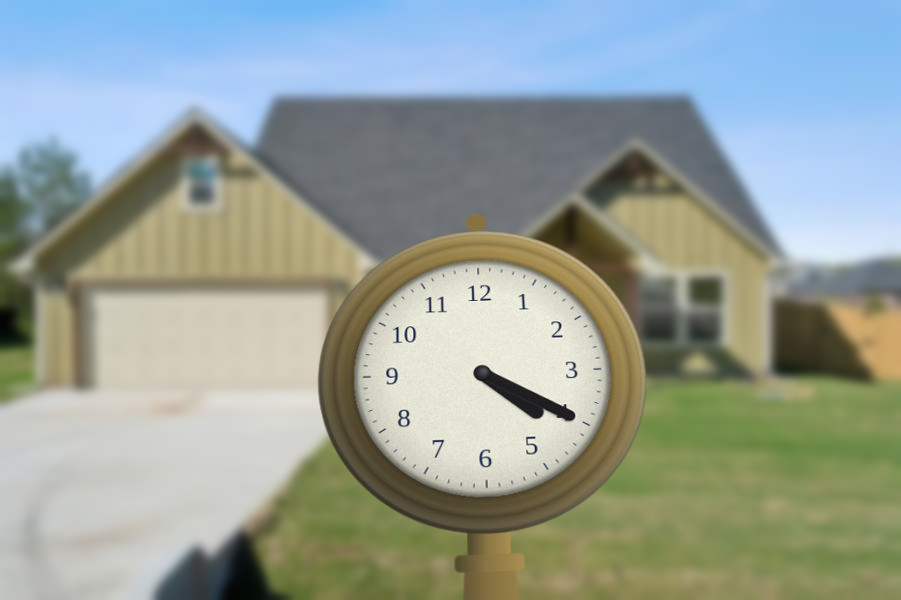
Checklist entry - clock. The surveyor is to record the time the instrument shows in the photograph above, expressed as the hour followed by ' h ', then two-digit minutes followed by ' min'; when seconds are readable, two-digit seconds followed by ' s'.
4 h 20 min
